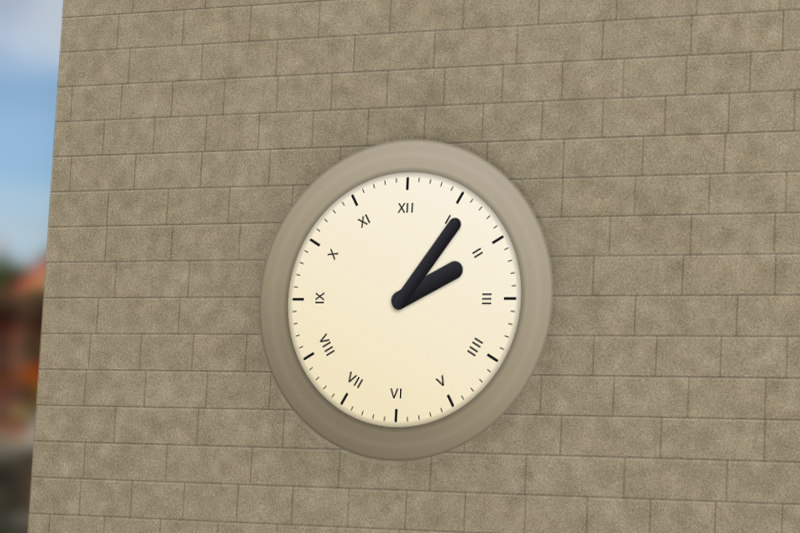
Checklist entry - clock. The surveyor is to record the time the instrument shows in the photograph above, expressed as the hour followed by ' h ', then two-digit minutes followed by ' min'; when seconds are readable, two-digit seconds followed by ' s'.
2 h 06 min
